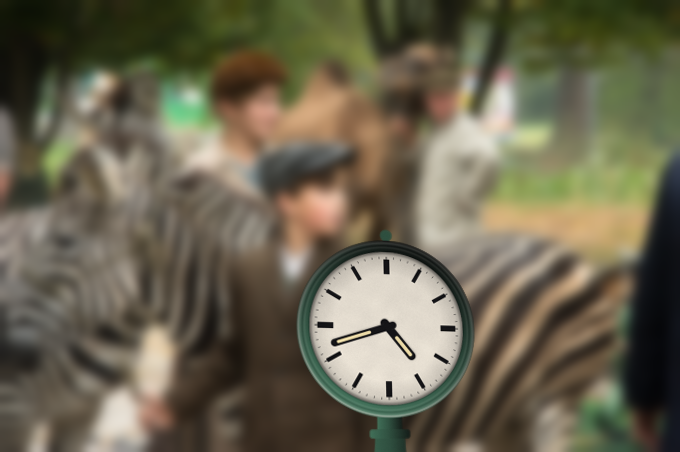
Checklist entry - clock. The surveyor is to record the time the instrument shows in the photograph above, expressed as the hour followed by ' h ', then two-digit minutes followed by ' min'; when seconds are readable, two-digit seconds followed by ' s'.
4 h 42 min
